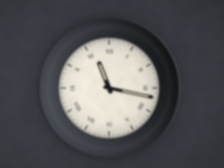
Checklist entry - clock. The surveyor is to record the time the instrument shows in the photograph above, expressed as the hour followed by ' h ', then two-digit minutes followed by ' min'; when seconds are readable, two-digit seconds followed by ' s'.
11 h 17 min
